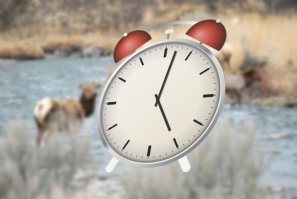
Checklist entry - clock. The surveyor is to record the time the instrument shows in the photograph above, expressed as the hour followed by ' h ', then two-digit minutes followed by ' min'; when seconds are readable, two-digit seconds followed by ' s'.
5 h 02 min
